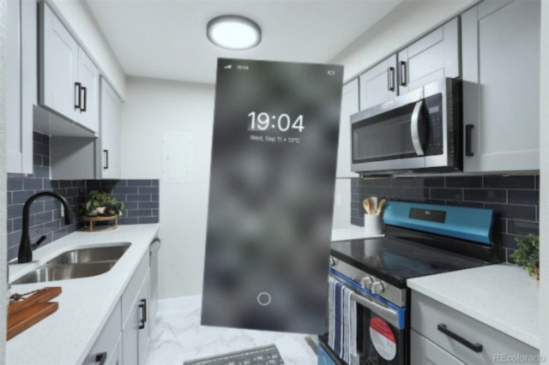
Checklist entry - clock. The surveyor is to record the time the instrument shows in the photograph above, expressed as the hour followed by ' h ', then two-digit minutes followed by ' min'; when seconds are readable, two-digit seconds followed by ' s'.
19 h 04 min
